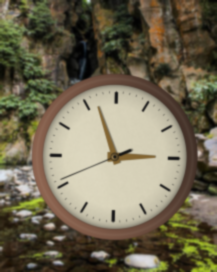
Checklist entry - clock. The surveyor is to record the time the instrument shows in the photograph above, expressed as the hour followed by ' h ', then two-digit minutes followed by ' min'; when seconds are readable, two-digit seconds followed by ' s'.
2 h 56 min 41 s
